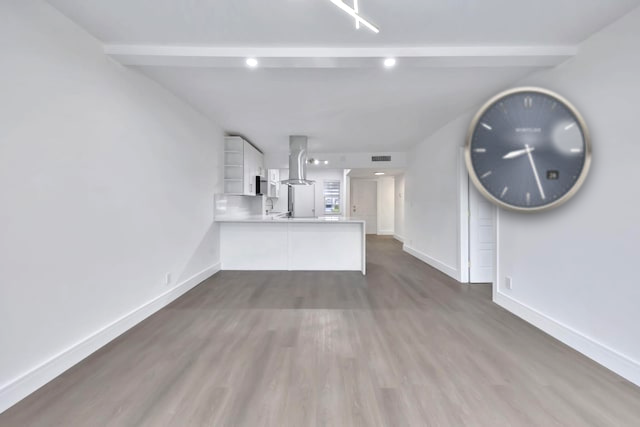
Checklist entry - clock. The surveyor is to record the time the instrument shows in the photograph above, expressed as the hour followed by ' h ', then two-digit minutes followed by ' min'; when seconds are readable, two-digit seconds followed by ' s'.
8 h 27 min
